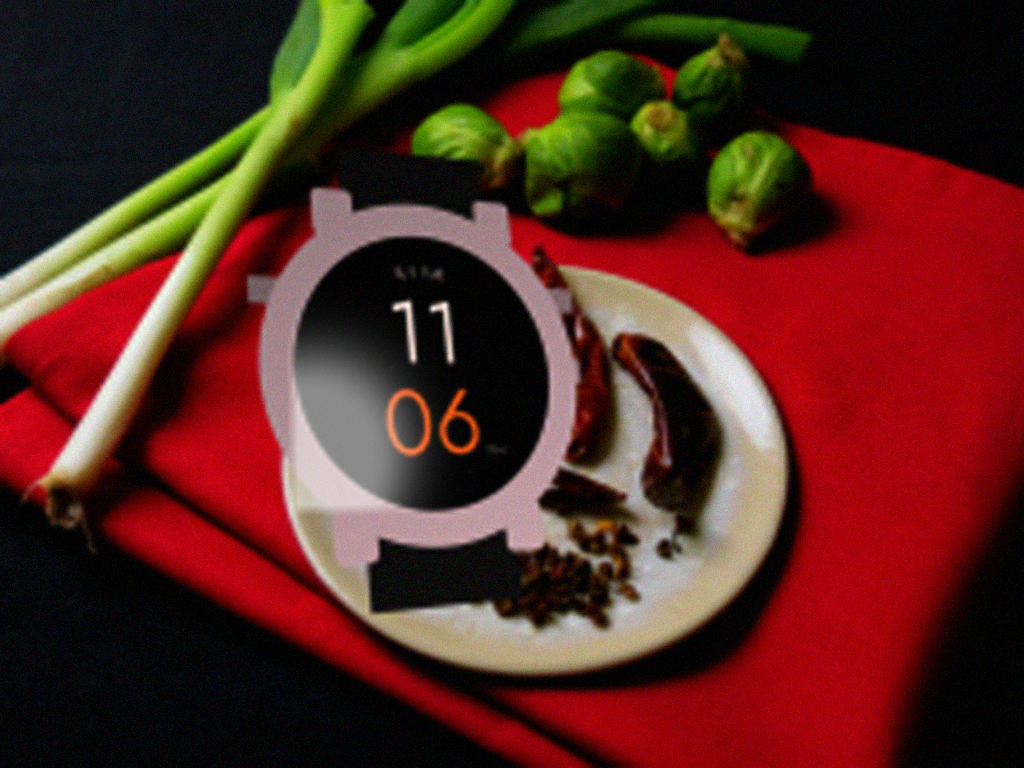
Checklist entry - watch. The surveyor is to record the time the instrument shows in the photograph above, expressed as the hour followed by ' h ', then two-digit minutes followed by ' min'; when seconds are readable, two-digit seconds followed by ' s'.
11 h 06 min
